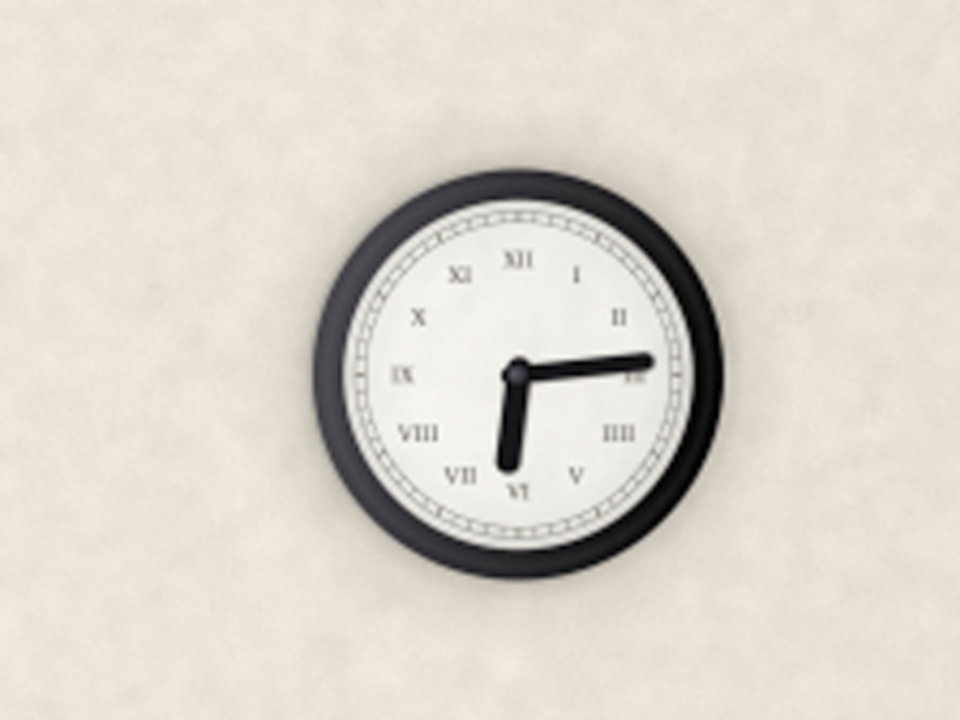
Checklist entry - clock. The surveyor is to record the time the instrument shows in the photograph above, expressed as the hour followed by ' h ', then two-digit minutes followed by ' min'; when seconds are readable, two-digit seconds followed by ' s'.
6 h 14 min
